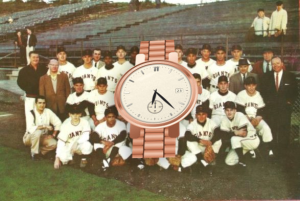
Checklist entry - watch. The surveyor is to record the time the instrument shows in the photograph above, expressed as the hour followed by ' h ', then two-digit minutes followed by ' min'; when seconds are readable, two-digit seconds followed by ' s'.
6 h 23 min
